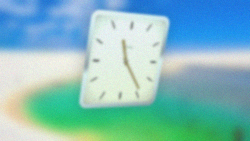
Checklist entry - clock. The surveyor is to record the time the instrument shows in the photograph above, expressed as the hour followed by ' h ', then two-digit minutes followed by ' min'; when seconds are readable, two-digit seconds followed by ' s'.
11 h 24 min
